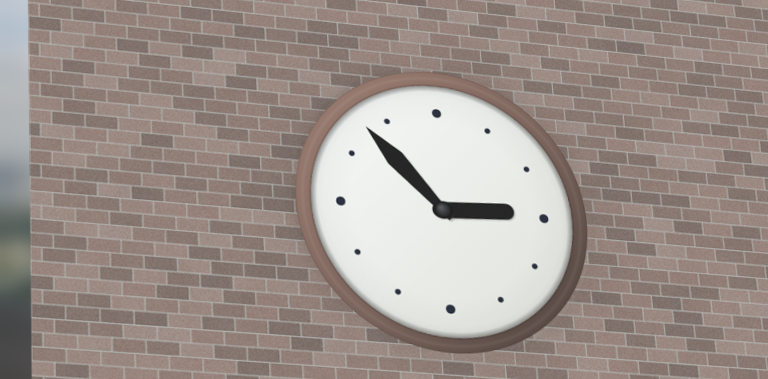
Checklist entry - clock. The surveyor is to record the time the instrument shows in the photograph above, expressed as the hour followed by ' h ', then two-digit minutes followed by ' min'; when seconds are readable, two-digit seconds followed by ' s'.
2 h 53 min
